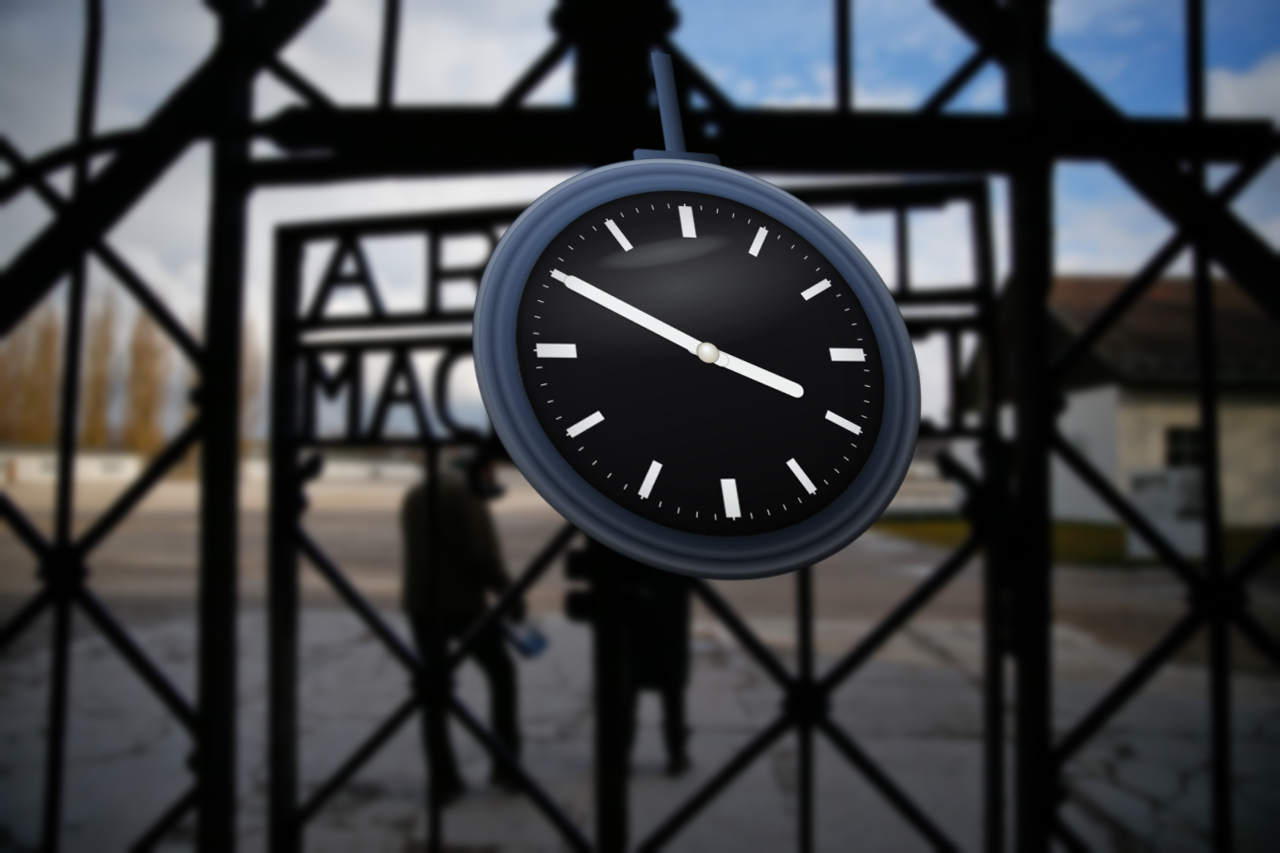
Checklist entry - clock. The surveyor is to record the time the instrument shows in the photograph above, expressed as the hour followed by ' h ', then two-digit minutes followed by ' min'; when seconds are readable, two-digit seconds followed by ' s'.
3 h 50 min
